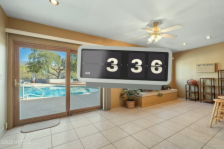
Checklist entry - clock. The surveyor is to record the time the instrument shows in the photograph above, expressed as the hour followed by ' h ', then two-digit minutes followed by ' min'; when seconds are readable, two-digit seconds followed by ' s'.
3 h 36 min
